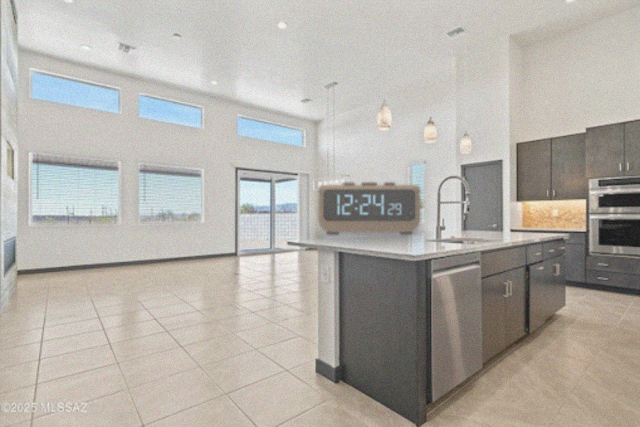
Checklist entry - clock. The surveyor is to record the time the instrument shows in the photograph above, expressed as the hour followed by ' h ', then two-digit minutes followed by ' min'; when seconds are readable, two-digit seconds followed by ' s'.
12 h 24 min 29 s
